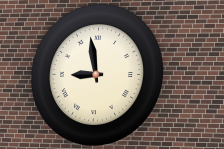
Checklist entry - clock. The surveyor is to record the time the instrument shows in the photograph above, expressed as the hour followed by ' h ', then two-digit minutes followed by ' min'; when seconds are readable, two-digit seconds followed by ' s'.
8 h 58 min
